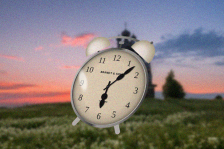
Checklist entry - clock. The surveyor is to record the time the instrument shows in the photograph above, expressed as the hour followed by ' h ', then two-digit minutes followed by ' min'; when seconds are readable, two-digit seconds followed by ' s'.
6 h 07 min
